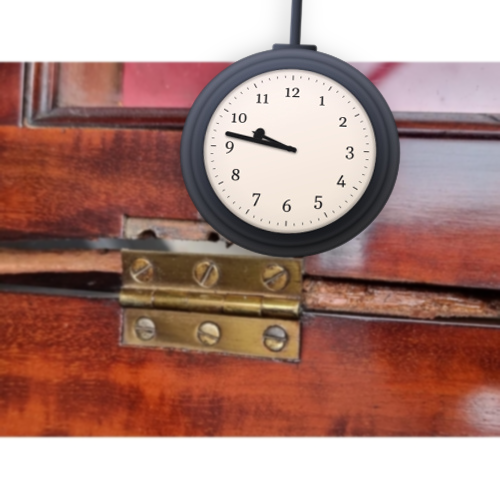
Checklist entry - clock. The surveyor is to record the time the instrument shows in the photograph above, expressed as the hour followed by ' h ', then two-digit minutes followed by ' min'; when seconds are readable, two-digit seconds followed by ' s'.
9 h 47 min
